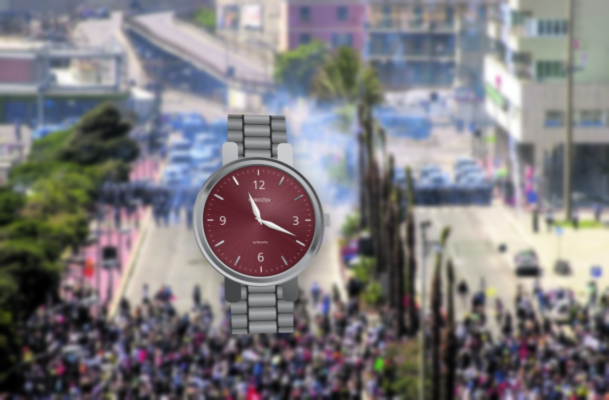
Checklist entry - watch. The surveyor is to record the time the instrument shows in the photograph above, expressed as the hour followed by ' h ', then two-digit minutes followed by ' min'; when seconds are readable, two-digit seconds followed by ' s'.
11 h 19 min
